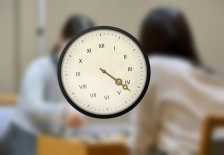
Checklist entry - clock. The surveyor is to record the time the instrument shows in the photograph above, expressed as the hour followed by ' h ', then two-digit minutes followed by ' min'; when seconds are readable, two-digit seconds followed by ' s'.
4 h 22 min
